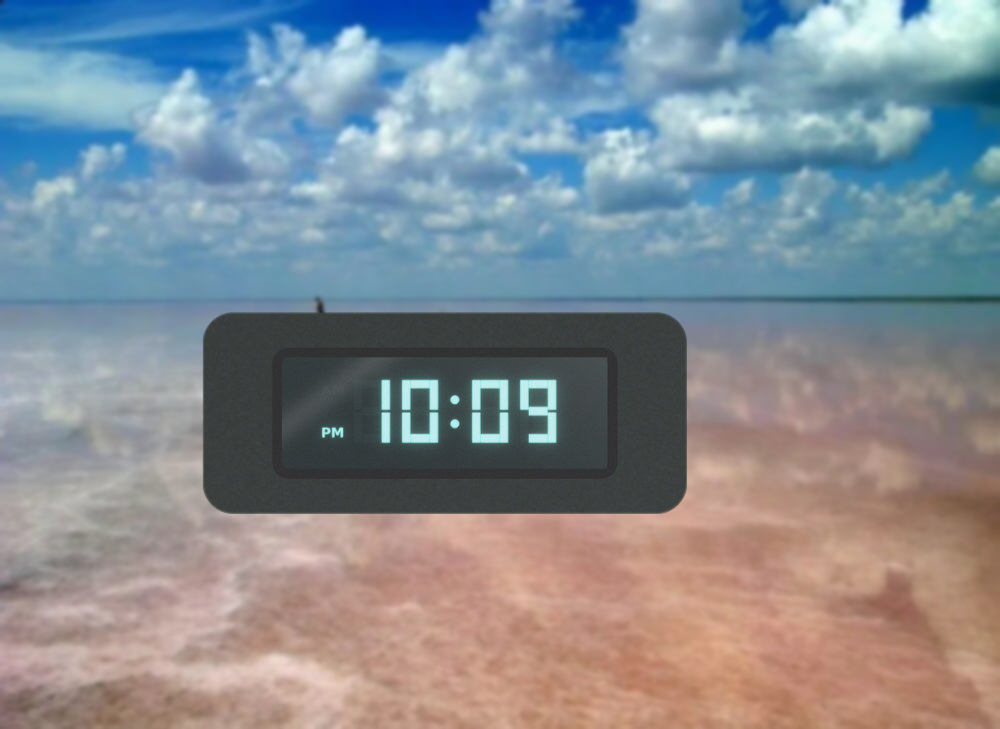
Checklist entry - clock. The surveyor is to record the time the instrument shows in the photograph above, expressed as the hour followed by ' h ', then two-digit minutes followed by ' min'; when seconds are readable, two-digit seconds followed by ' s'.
10 h 09 min
